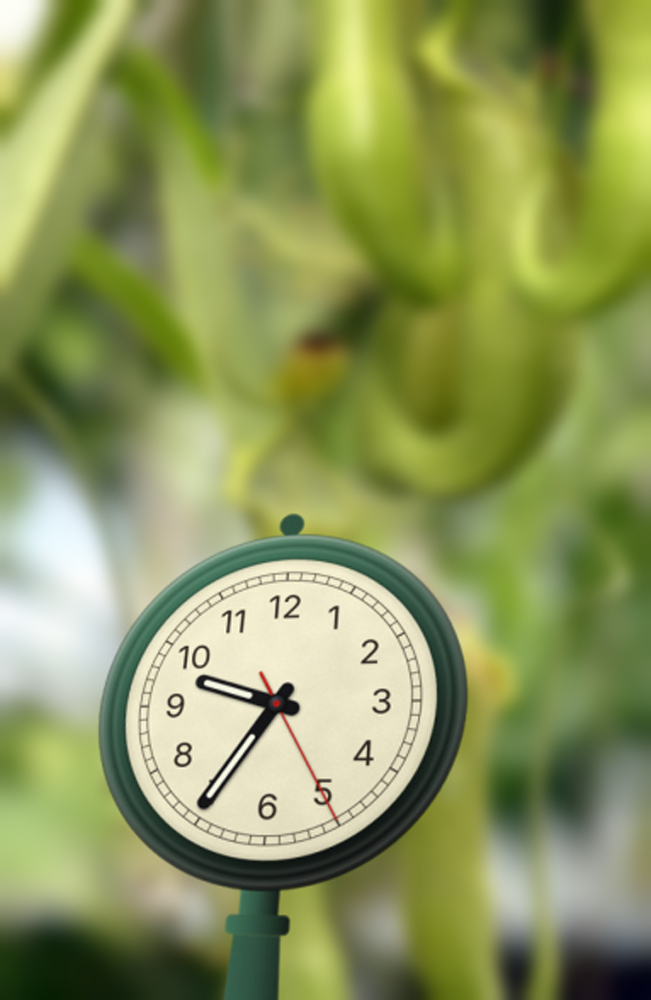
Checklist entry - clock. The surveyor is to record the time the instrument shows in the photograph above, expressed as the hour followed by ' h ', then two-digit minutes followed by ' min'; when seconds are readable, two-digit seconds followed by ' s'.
9 h 35 min 25 s
